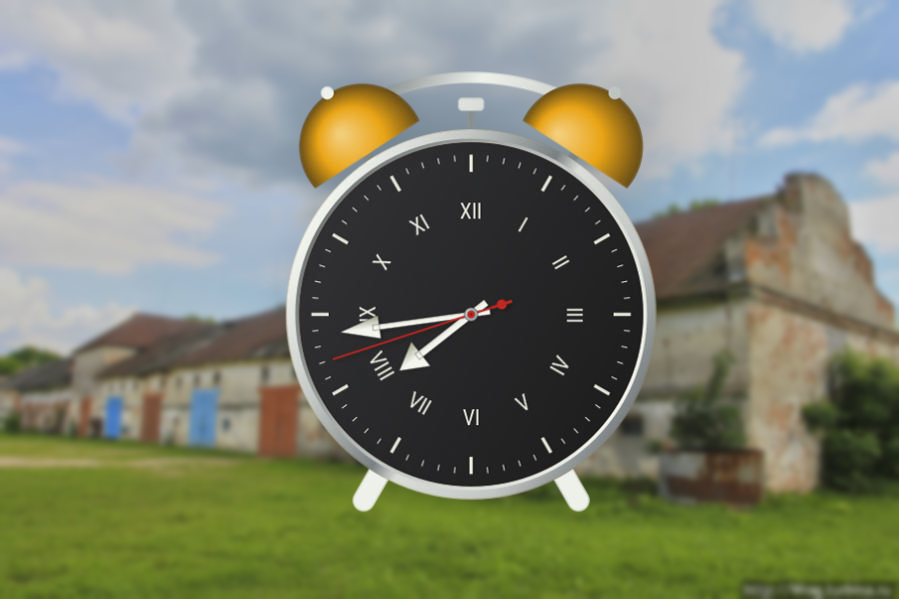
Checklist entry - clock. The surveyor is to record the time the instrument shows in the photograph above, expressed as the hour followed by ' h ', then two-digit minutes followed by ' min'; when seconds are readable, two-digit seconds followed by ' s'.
7 h 43 min 42 s
